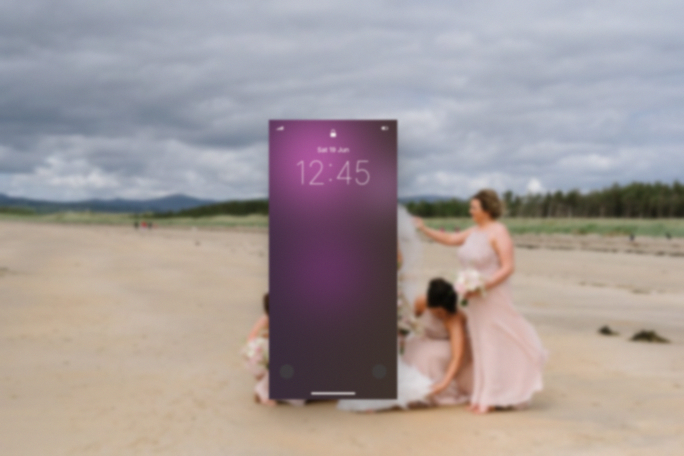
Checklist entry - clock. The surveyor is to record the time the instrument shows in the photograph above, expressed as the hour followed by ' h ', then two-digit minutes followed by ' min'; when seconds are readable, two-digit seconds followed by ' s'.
12 h 45 min
